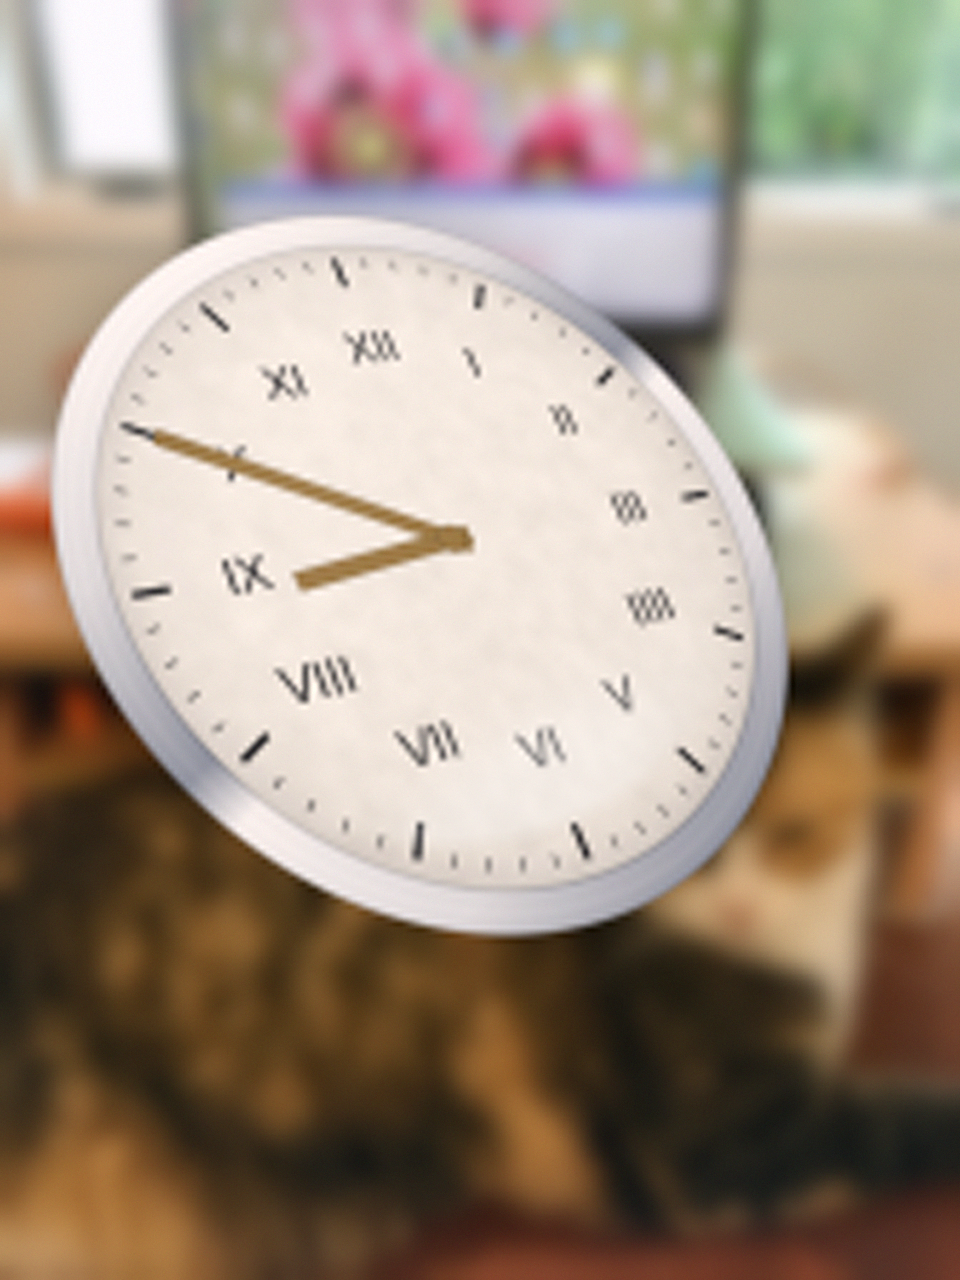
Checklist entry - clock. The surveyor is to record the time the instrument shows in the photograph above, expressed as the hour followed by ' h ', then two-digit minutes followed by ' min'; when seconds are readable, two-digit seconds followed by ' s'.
8 h 50 min
